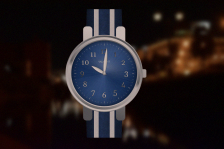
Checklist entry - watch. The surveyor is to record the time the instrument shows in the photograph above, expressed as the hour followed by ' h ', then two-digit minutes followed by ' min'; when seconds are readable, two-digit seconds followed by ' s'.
10 h 01 min
